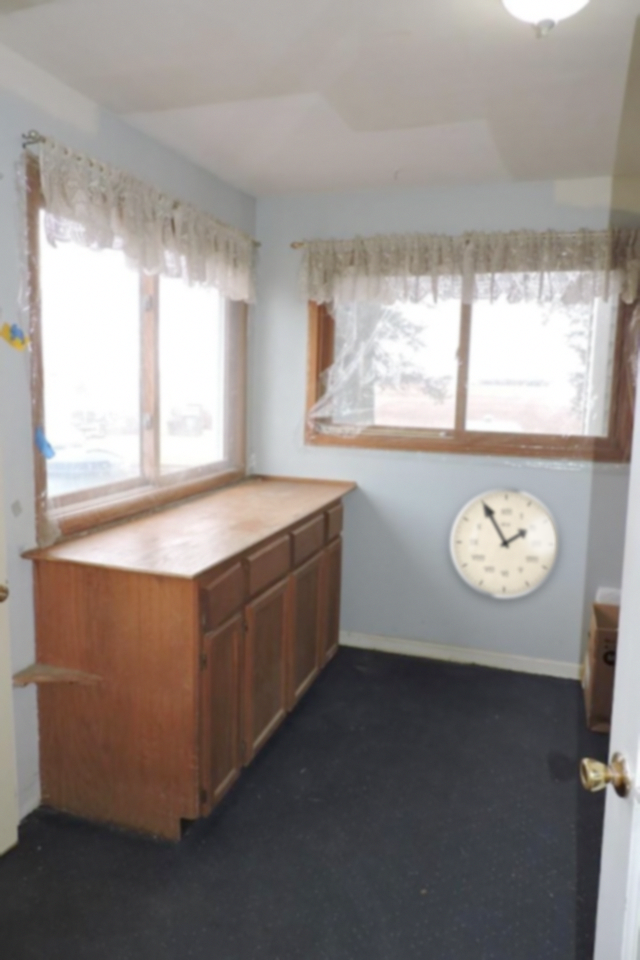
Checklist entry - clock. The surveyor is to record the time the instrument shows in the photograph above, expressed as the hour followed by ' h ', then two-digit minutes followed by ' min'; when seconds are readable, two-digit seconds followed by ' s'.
1 h 55 min
